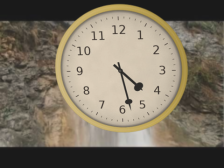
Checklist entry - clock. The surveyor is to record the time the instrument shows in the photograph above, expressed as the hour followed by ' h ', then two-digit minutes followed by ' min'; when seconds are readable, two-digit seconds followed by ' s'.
4 h 28 min
